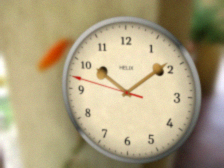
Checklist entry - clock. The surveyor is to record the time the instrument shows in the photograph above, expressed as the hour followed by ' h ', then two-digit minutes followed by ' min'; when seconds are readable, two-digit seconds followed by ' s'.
10 h 08 min 47 s
